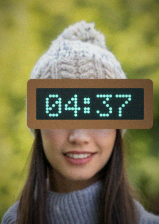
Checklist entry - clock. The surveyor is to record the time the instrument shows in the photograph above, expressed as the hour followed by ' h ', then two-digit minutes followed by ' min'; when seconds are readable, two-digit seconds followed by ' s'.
4 h 37 min
